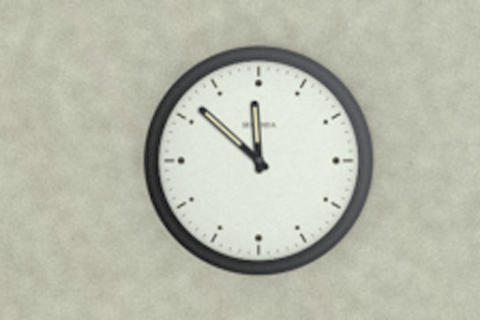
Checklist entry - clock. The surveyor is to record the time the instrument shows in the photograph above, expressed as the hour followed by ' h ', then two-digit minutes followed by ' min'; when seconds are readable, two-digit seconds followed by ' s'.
11 h 52 min
